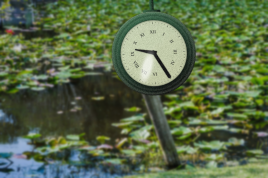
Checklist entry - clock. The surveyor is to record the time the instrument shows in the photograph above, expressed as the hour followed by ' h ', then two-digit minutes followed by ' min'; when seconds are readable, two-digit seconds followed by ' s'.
9 h 25 min
